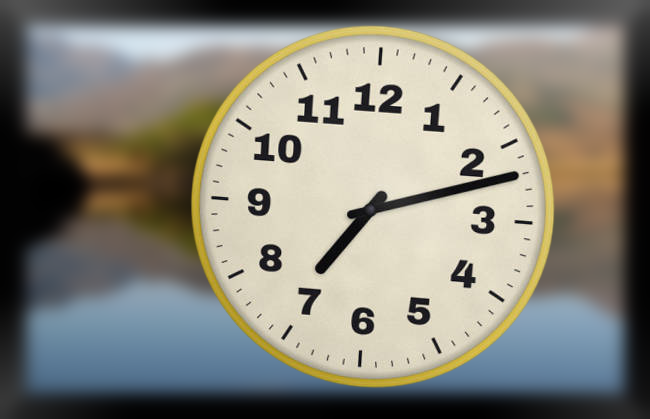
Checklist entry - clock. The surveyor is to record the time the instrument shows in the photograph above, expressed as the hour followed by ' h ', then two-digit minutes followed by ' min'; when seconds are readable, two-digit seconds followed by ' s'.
7 h 12 min
